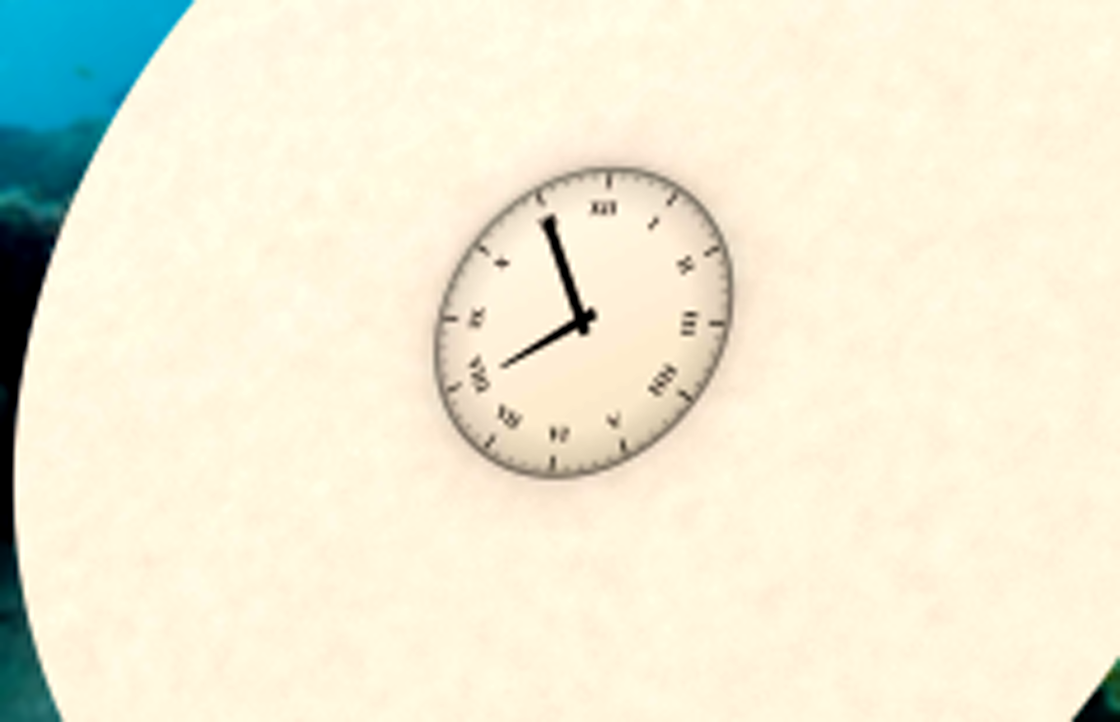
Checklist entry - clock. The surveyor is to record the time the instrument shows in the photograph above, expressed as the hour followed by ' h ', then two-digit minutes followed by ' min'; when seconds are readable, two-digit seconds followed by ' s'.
7 h 55 min
